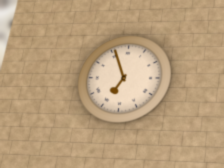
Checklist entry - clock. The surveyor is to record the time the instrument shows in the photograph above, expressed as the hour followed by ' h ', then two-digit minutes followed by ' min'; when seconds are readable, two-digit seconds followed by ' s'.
6 h 56 min
